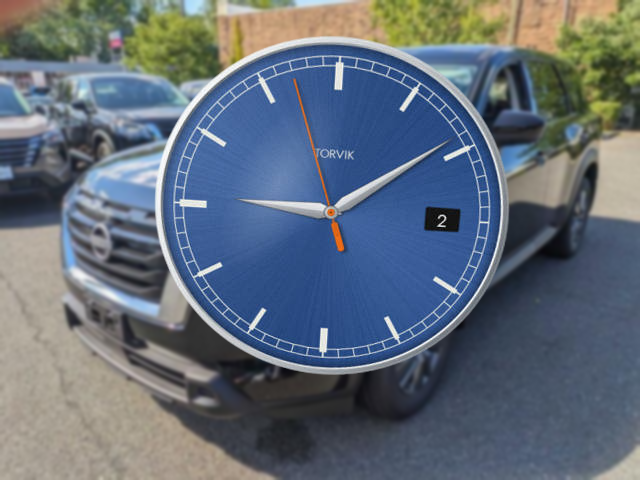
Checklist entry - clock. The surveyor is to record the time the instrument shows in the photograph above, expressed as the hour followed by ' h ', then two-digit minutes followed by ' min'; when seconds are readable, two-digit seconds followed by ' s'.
9 h 08 min 57 s
